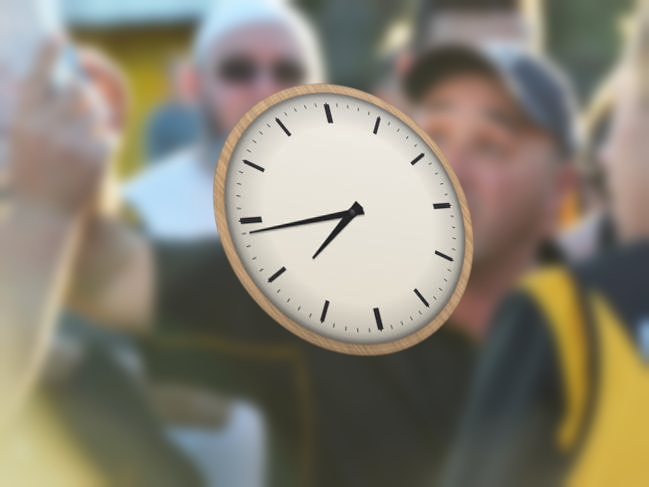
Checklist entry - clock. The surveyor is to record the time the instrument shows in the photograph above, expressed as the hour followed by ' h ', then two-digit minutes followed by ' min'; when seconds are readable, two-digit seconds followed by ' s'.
7 h 44 min
